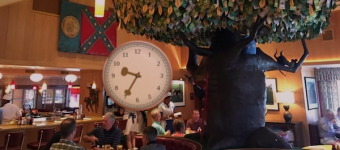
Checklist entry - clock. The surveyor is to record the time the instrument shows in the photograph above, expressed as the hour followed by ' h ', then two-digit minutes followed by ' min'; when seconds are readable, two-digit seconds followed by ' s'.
9 h 35 min
